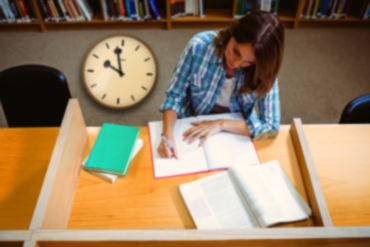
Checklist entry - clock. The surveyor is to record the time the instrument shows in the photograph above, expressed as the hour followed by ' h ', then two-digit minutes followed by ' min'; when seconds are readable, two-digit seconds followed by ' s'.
9 h 58 min
